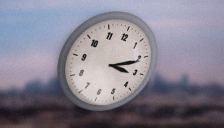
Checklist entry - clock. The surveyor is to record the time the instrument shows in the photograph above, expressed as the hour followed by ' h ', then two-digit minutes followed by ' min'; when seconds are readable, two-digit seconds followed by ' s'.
3 h 11 min
